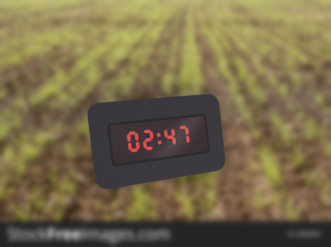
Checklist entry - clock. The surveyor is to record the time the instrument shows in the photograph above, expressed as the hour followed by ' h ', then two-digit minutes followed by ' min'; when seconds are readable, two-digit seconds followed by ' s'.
2 h 47 min
